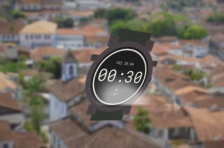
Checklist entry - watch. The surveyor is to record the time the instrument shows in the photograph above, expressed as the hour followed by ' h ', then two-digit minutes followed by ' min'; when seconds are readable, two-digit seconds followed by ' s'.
0 h 30 min
